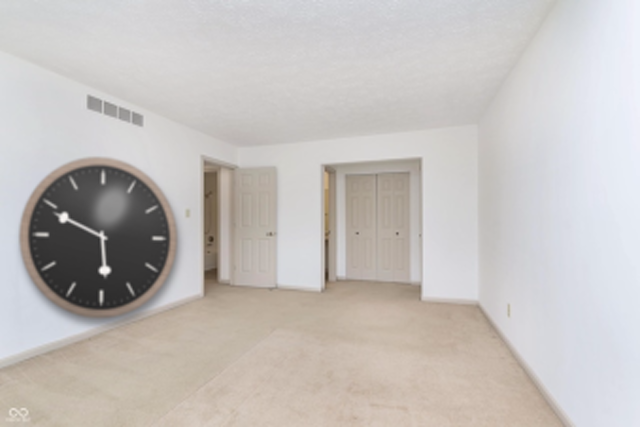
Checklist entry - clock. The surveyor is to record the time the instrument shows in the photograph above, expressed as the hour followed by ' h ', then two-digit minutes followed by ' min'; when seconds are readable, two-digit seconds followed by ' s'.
5 h 49 min
